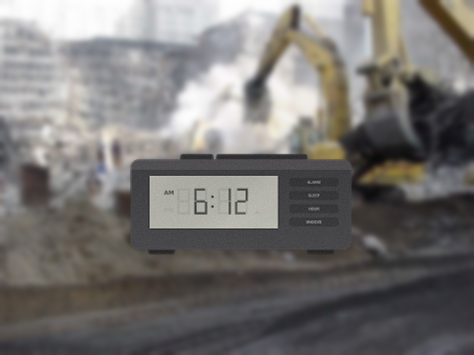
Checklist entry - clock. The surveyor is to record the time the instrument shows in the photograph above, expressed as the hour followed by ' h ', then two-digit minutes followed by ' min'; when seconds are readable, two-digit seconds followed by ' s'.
6 h 12 min
